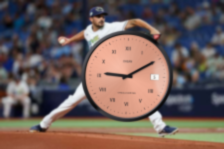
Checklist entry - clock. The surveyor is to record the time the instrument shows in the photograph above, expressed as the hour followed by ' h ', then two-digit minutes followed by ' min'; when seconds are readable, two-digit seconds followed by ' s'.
9 h 10 min
